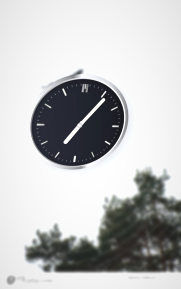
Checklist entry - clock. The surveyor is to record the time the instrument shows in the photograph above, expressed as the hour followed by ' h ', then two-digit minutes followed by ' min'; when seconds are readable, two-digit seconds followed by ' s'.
7 h 06 min
